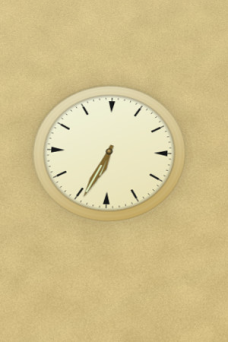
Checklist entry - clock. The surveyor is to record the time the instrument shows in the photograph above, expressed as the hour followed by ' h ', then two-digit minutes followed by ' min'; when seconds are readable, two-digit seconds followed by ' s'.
6 h 34 min
